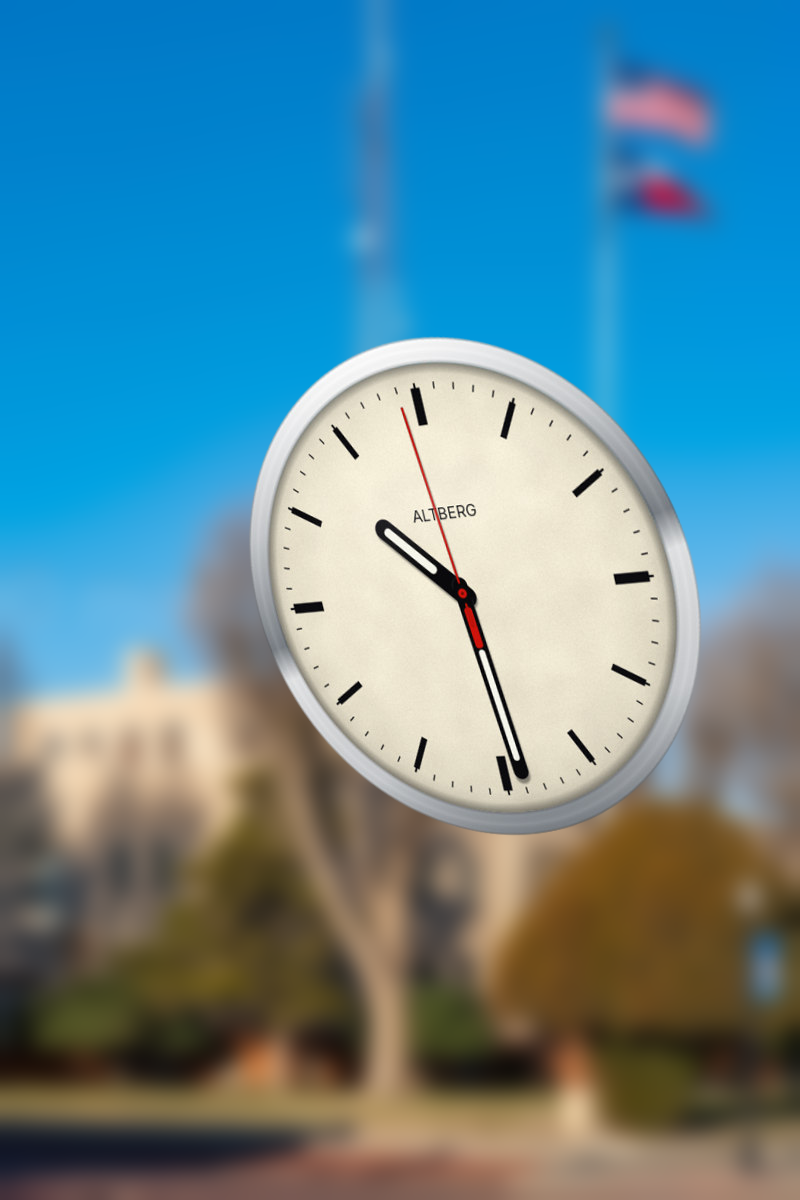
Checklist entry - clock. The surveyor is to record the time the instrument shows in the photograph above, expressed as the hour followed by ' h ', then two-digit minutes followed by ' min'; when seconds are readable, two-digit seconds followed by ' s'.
10 h 28 min 59 s
